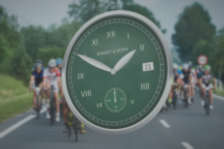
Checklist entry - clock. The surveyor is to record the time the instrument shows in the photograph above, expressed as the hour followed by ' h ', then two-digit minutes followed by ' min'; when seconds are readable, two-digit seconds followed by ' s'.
1 h 50 min
